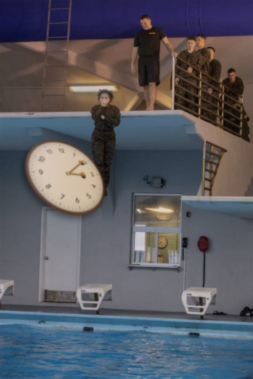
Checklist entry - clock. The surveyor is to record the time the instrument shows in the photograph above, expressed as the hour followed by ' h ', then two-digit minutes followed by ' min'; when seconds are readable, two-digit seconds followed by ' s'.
3 h 09 min
